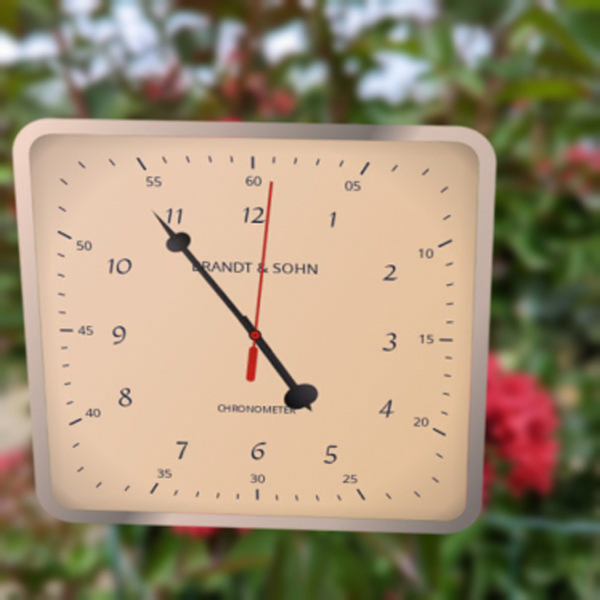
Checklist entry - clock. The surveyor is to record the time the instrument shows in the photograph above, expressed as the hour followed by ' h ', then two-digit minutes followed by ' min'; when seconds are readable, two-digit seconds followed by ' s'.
4 h 54 min 01 s
